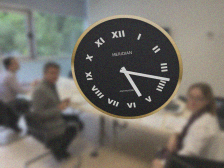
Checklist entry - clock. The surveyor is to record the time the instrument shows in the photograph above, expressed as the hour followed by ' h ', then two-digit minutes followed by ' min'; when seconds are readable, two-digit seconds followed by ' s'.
5 h 18 min
